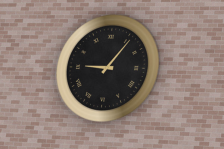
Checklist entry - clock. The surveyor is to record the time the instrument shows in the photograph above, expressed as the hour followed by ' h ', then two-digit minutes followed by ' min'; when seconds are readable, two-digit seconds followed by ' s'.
9 h 06 min
